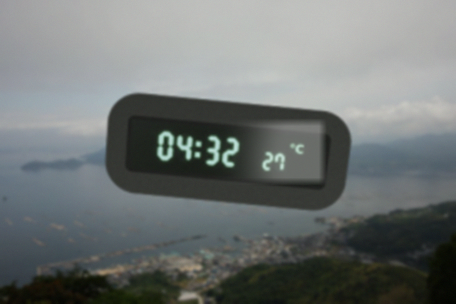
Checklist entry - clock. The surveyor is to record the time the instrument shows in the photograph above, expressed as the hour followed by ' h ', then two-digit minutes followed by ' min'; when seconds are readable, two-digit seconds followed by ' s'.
4 h 32 min
